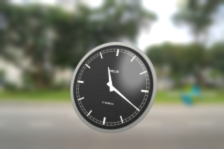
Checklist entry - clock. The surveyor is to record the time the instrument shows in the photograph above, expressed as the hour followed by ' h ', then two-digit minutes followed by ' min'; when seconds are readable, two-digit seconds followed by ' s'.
11 h 20 min
